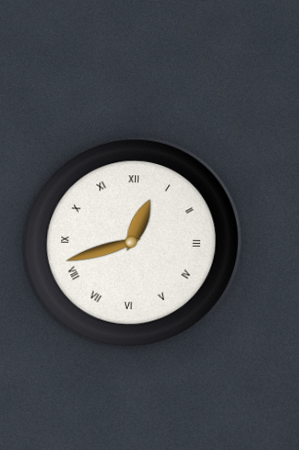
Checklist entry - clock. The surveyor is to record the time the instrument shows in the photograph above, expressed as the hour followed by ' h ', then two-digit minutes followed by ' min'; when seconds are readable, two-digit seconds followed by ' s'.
12 h 42 min
